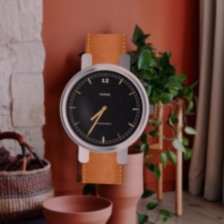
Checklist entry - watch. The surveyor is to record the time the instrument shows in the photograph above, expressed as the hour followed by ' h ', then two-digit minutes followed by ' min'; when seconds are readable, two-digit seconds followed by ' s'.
7 h 35 min
